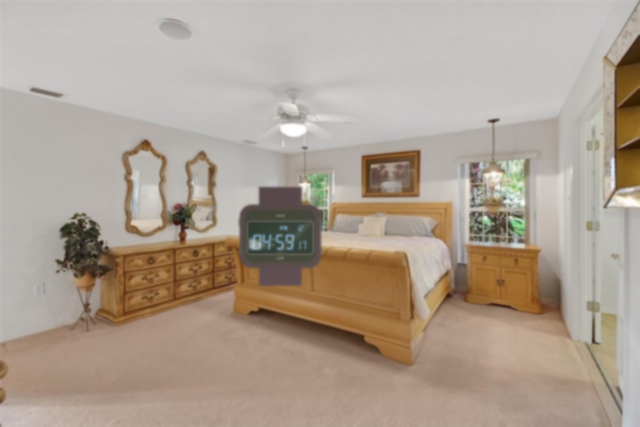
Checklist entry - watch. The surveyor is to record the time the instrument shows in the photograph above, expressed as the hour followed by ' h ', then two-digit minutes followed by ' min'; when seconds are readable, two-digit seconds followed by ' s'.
4 h 59 min
